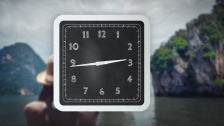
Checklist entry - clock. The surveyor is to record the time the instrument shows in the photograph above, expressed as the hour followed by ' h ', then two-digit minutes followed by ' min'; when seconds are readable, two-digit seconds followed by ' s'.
2 h 44 min
